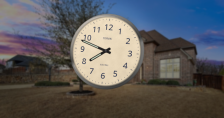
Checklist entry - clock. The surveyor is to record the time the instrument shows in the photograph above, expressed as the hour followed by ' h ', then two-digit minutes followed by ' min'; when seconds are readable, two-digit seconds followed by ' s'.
7 h 48 min
